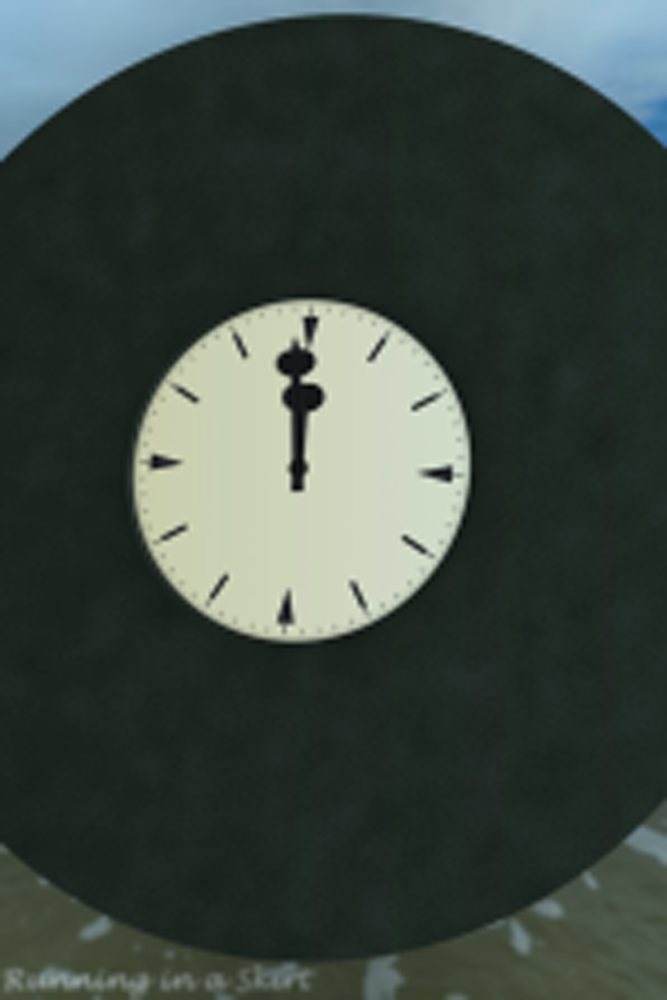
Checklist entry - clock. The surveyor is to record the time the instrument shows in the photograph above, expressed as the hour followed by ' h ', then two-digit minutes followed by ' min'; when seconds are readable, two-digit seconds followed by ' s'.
11 h 59 min
